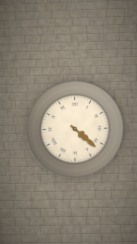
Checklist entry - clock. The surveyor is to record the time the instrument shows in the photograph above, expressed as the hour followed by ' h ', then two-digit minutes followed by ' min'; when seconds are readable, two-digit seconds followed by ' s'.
4 h 22 min
